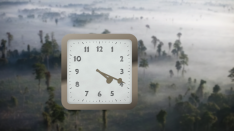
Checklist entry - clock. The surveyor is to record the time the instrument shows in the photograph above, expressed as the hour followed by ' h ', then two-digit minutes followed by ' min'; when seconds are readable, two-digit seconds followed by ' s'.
4 h 19 min
